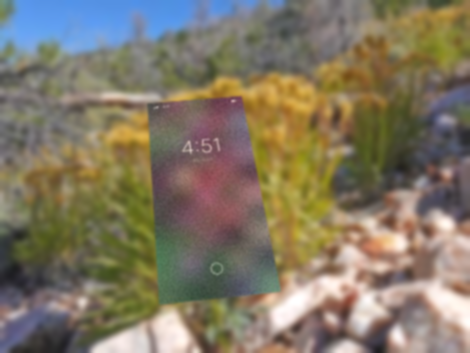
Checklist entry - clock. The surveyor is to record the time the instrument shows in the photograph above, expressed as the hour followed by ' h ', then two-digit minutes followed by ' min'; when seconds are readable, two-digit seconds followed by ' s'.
4 h 51 min
